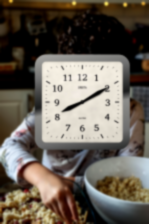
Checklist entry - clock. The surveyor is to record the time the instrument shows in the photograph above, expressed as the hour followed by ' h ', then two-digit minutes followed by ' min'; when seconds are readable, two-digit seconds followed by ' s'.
8 h 10 min
